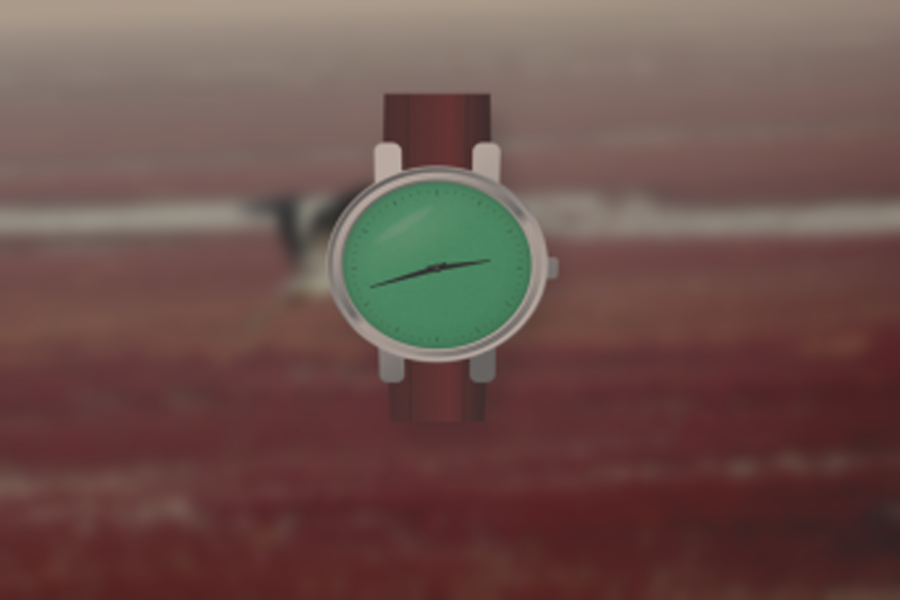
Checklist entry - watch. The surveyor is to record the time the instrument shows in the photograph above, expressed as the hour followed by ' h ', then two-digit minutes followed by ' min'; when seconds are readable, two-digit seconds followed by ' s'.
2 h 42 min
